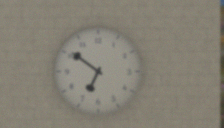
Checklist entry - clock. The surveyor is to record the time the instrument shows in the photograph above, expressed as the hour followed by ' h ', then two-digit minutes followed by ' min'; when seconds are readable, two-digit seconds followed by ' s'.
6 h 51 min
